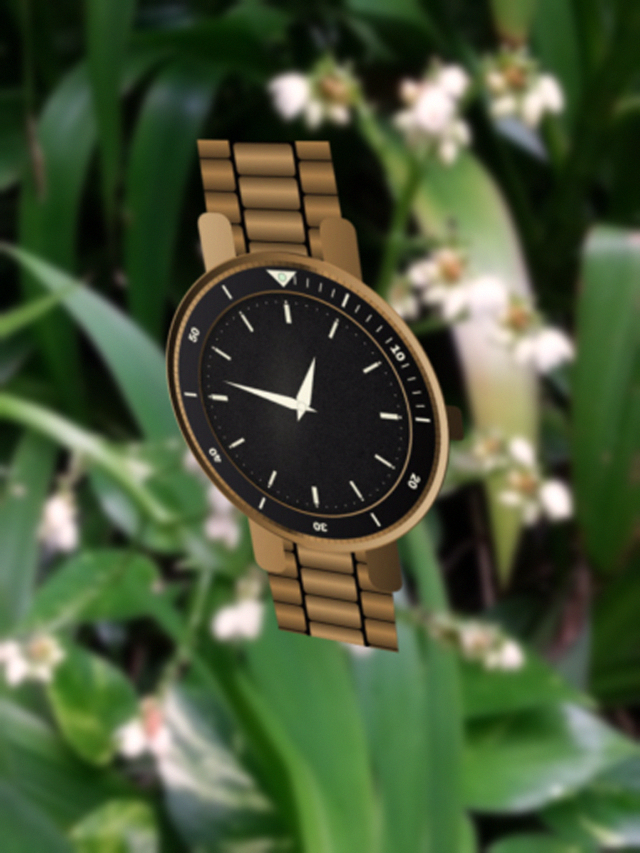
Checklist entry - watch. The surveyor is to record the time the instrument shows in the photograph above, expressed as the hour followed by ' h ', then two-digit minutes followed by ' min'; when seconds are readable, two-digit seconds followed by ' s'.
12 h 47 min
